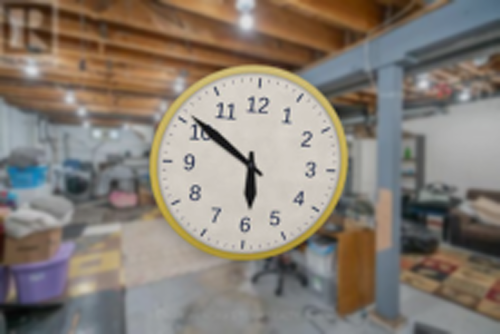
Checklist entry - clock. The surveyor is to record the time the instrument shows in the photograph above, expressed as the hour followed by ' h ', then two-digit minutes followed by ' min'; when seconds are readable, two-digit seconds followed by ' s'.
5 h 51 min
